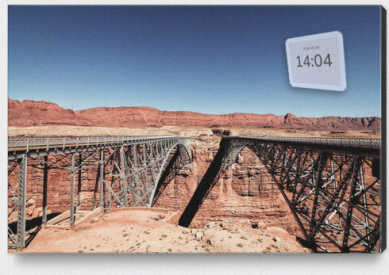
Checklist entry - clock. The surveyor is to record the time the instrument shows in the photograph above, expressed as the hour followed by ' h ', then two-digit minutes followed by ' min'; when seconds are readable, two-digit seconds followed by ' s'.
14 h 04 min
